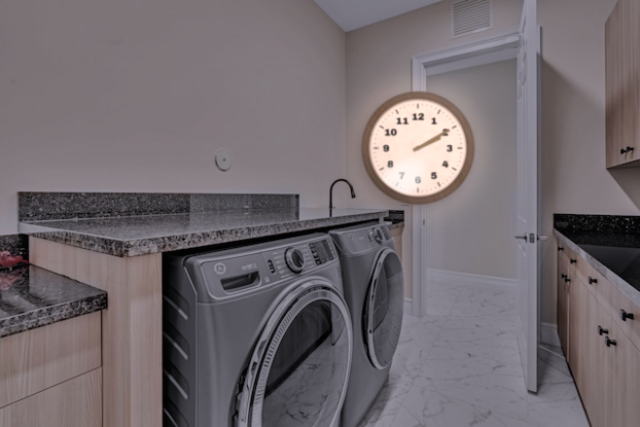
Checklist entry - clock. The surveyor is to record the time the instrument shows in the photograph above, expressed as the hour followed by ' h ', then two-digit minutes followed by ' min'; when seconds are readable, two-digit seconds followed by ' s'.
2 h 10 min
